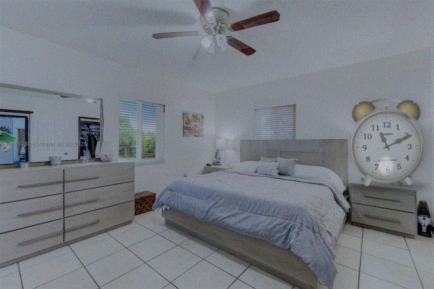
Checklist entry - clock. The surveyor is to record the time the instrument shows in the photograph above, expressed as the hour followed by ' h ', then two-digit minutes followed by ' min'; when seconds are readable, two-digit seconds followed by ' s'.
11 h 11 min
